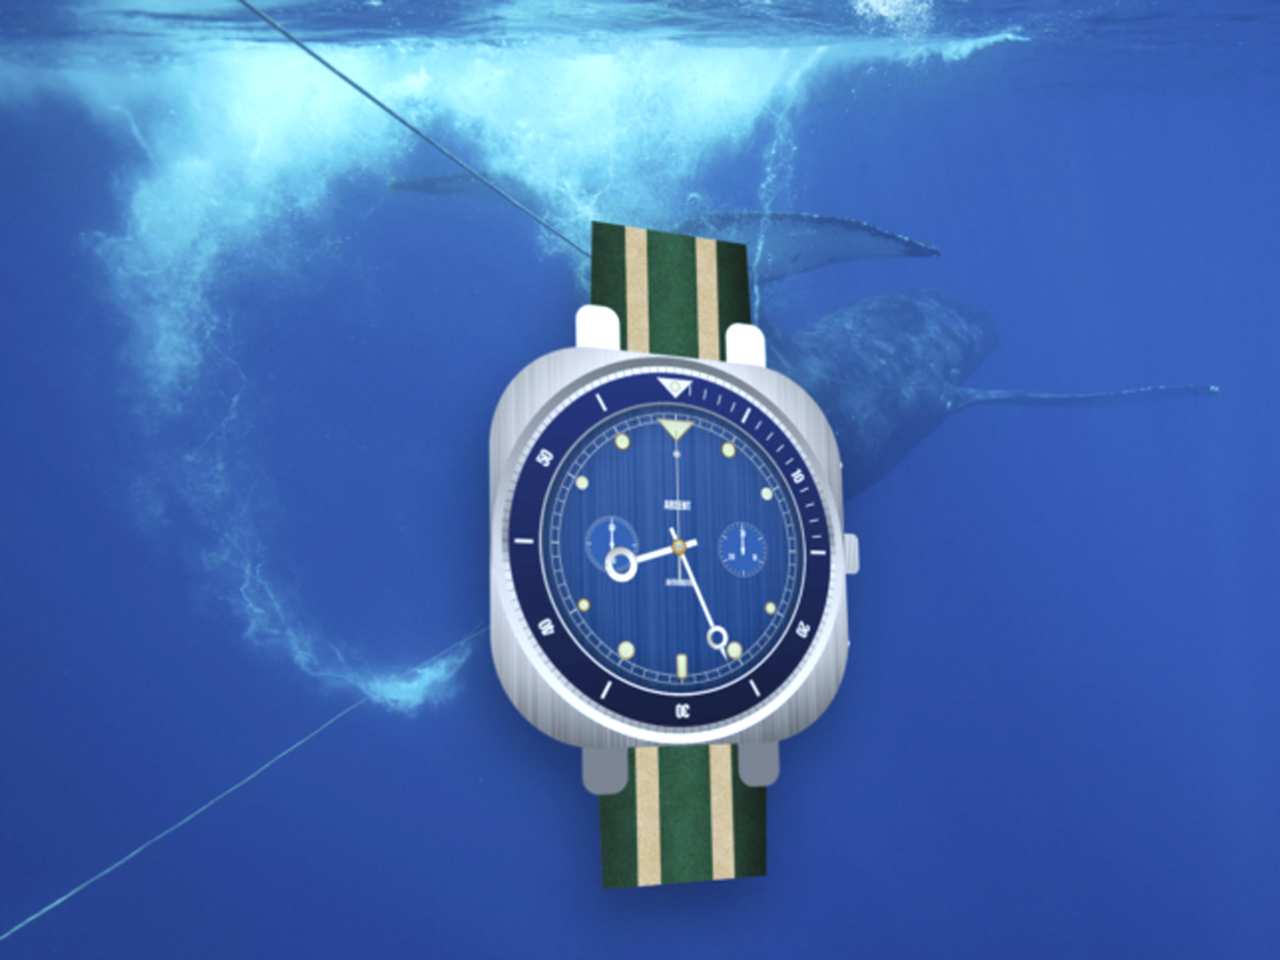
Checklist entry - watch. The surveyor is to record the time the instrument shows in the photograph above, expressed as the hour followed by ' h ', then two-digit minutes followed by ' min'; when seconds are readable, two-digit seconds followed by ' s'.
8 h 26 min
